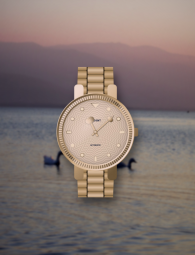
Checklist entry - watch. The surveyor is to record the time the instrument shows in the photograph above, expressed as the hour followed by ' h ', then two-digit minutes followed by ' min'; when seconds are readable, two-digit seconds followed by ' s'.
11 h 08 min
